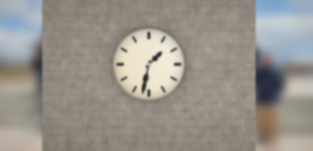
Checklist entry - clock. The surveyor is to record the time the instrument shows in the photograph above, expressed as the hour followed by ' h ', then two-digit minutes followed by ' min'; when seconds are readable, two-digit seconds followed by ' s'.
1 h 32 min
